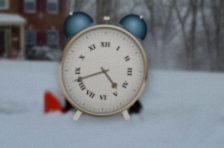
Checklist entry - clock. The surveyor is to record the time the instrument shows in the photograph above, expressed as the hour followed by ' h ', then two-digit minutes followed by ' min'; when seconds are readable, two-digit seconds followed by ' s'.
4 h 42 min
